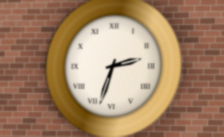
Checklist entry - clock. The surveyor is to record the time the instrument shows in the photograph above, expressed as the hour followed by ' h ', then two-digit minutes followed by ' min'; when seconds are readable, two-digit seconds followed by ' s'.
2 h 33 min
